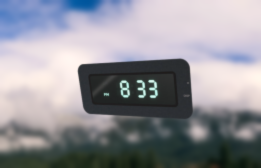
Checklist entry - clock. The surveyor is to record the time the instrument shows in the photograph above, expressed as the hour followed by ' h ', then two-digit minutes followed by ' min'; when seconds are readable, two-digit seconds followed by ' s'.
8 h 33 min
